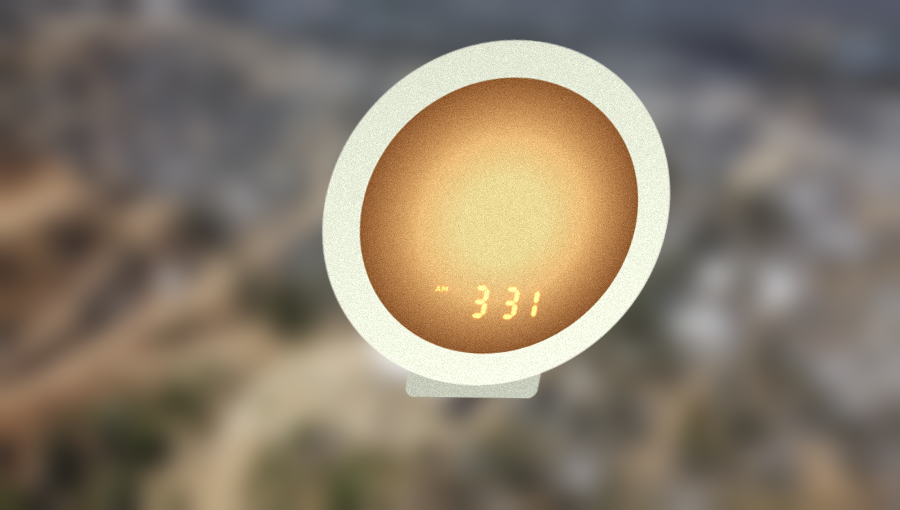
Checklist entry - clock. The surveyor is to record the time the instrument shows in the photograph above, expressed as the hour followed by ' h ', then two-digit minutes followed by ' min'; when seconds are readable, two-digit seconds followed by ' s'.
3 h 31 min
